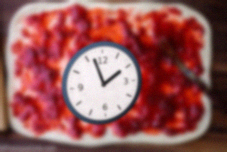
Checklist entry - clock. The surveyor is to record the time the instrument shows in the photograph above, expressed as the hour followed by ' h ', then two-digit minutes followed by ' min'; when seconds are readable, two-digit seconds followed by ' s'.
1 h 57 min
